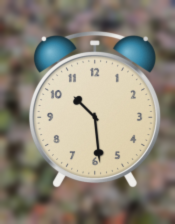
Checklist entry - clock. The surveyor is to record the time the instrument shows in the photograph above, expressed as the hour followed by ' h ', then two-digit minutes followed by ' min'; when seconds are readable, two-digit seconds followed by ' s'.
10 h 29 min
